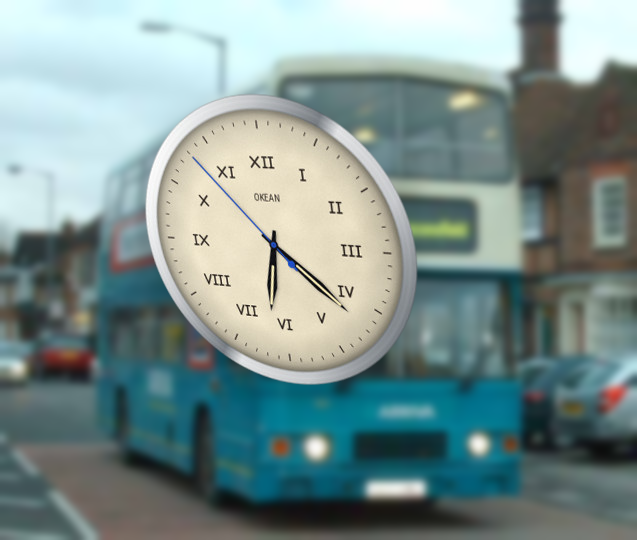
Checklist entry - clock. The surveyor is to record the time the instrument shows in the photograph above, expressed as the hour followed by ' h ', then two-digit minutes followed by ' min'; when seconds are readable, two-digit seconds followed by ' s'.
6 h 21 min 53 s
